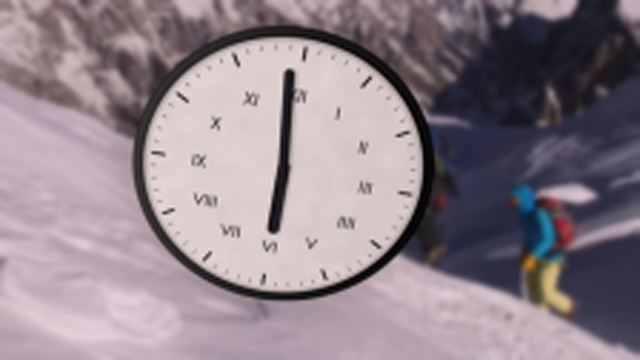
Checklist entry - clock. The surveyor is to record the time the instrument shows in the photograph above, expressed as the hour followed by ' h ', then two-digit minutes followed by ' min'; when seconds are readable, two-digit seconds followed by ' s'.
5 h 59 min
